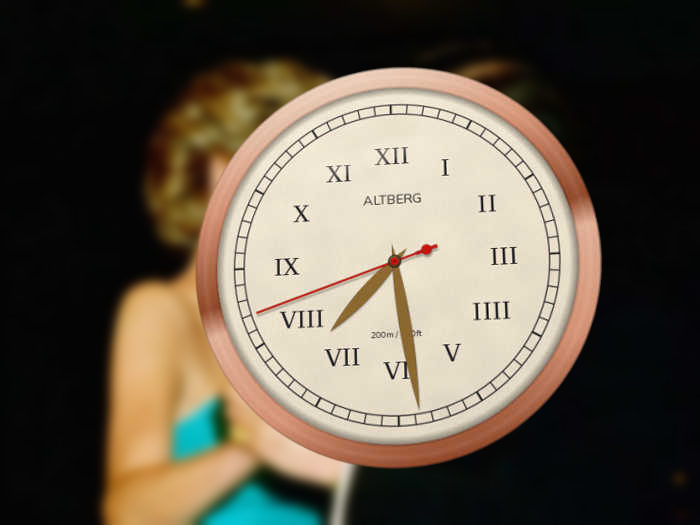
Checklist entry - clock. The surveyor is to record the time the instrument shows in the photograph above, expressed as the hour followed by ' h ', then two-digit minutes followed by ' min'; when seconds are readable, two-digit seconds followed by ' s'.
7 h 28 min 42 s
